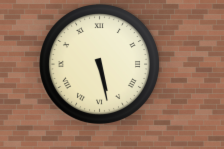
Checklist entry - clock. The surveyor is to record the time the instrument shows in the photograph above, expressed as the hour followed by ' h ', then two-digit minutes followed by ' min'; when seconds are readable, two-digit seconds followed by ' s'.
5 h 28 min
